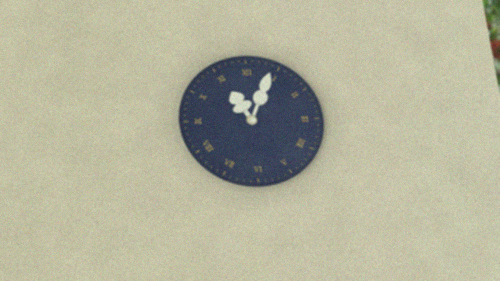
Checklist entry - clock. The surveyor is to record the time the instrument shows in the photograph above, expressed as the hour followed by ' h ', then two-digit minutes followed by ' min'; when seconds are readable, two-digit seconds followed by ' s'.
11 h 04 min
